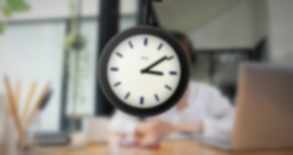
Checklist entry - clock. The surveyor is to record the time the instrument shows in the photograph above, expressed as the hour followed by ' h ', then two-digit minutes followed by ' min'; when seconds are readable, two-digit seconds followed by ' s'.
3 h 09 min
